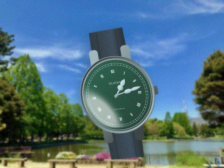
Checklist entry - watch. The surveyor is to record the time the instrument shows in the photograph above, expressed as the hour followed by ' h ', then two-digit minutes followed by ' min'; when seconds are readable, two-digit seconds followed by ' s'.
1 h 13 min
